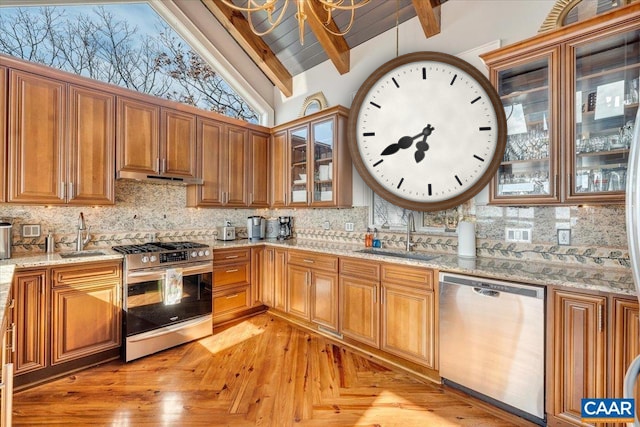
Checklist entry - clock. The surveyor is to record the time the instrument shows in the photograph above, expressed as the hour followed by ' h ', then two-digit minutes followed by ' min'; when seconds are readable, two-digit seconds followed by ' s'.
6 h 41 min
